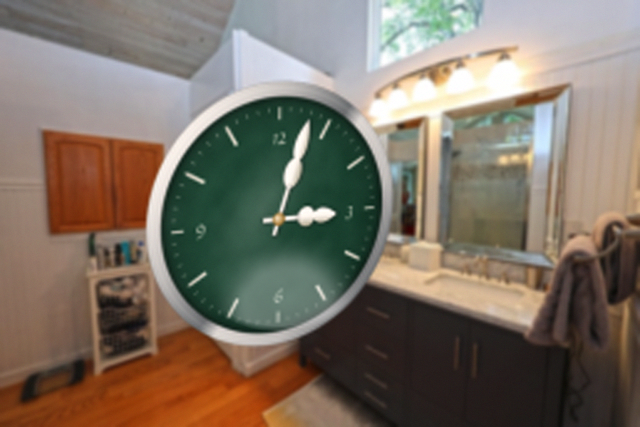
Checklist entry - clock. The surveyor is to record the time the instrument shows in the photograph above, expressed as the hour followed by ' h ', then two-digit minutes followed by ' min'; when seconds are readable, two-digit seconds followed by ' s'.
3 h 03 min
